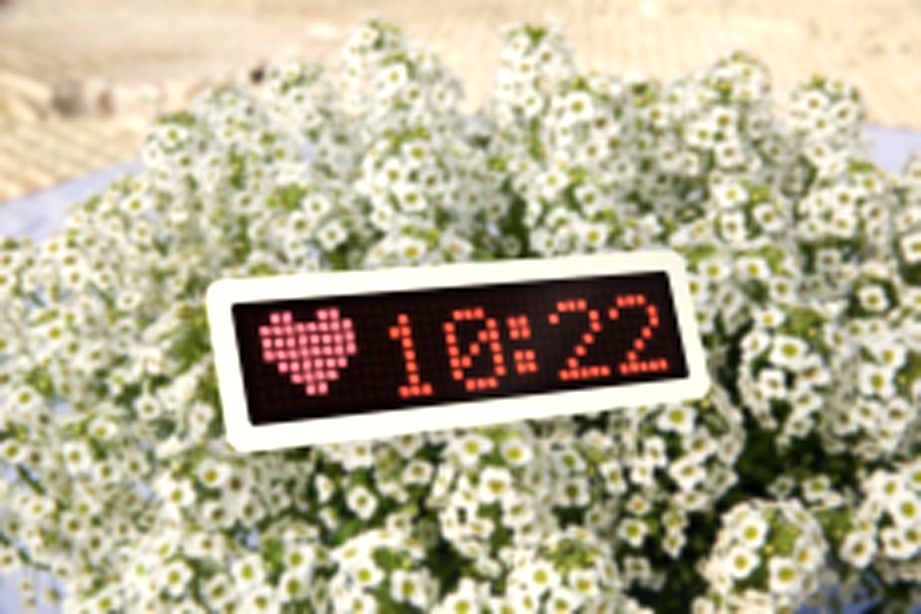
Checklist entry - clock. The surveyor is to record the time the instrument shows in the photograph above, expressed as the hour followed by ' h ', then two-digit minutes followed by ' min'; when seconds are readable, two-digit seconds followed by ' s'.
10 h 22 min
